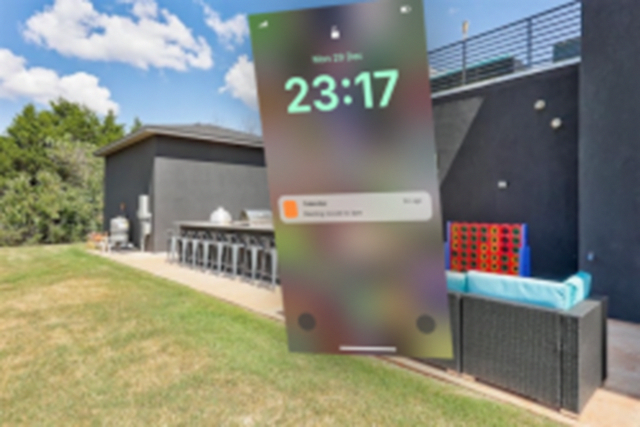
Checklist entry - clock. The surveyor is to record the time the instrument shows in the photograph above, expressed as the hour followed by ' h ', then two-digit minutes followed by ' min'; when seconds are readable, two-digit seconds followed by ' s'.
23 h 17 min
